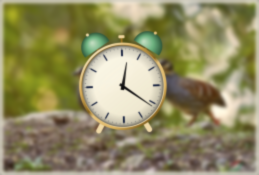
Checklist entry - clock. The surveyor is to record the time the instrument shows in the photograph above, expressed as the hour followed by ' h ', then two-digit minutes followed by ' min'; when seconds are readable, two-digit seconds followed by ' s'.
12 h 21 min
